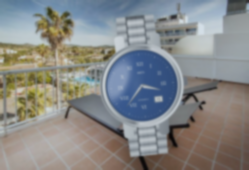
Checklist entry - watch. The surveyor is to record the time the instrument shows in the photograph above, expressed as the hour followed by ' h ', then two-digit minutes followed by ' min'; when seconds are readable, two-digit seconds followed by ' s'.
3 h 37 min
